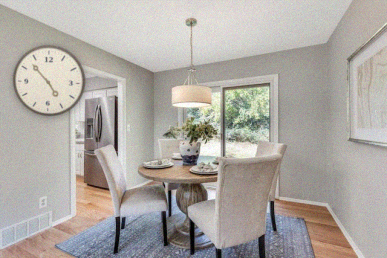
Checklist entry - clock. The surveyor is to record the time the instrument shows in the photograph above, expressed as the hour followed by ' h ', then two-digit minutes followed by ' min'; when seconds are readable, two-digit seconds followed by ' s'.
4 h 53 min
